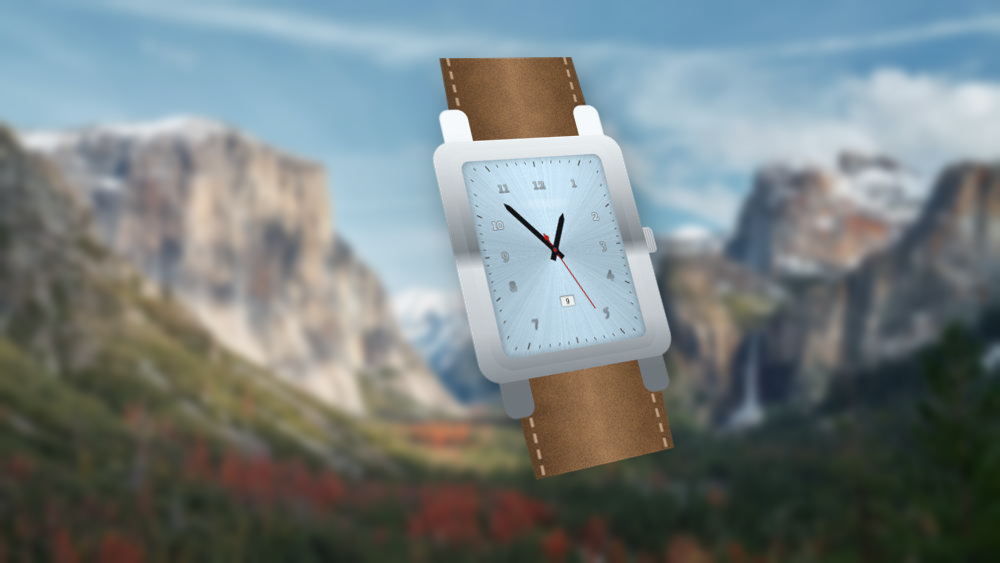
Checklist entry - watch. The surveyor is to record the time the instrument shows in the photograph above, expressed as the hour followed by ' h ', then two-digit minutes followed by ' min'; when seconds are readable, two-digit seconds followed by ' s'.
12 h 53 min 26 s
